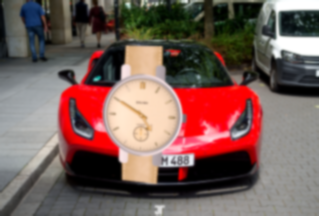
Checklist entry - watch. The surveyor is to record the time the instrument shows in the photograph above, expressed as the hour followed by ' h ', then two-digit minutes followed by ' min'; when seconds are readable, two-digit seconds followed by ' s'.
4 h 50 min
